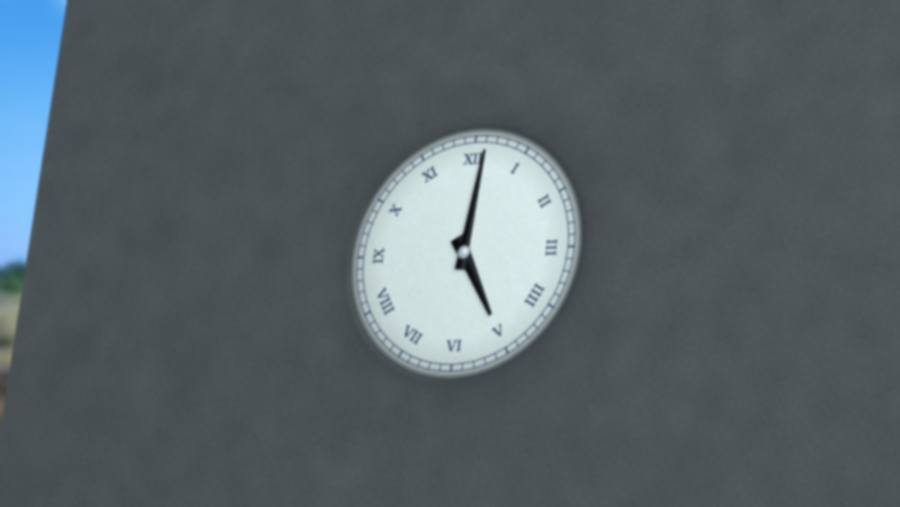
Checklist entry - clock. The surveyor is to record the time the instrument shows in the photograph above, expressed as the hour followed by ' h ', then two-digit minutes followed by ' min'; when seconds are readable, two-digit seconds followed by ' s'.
5 h 01 min
